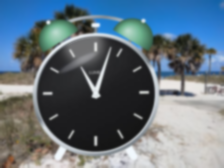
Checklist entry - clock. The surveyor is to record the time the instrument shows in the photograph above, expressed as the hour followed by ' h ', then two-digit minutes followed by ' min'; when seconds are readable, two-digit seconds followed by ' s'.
11 h 03 min
